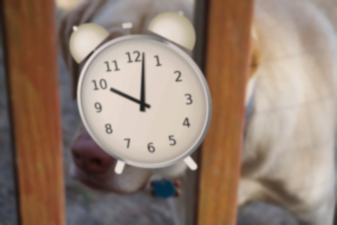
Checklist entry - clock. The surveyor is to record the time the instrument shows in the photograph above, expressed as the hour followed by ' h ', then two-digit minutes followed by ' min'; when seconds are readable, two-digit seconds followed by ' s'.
10 h 02 min
